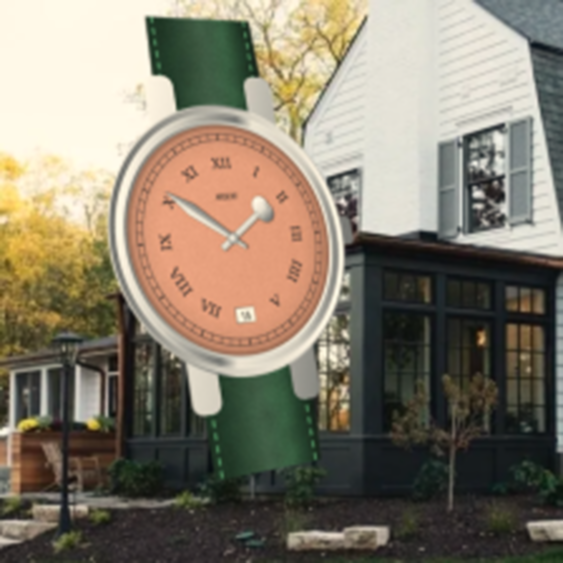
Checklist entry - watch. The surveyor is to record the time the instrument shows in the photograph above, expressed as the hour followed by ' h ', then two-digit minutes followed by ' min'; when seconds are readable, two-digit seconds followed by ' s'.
1 h 51 min
